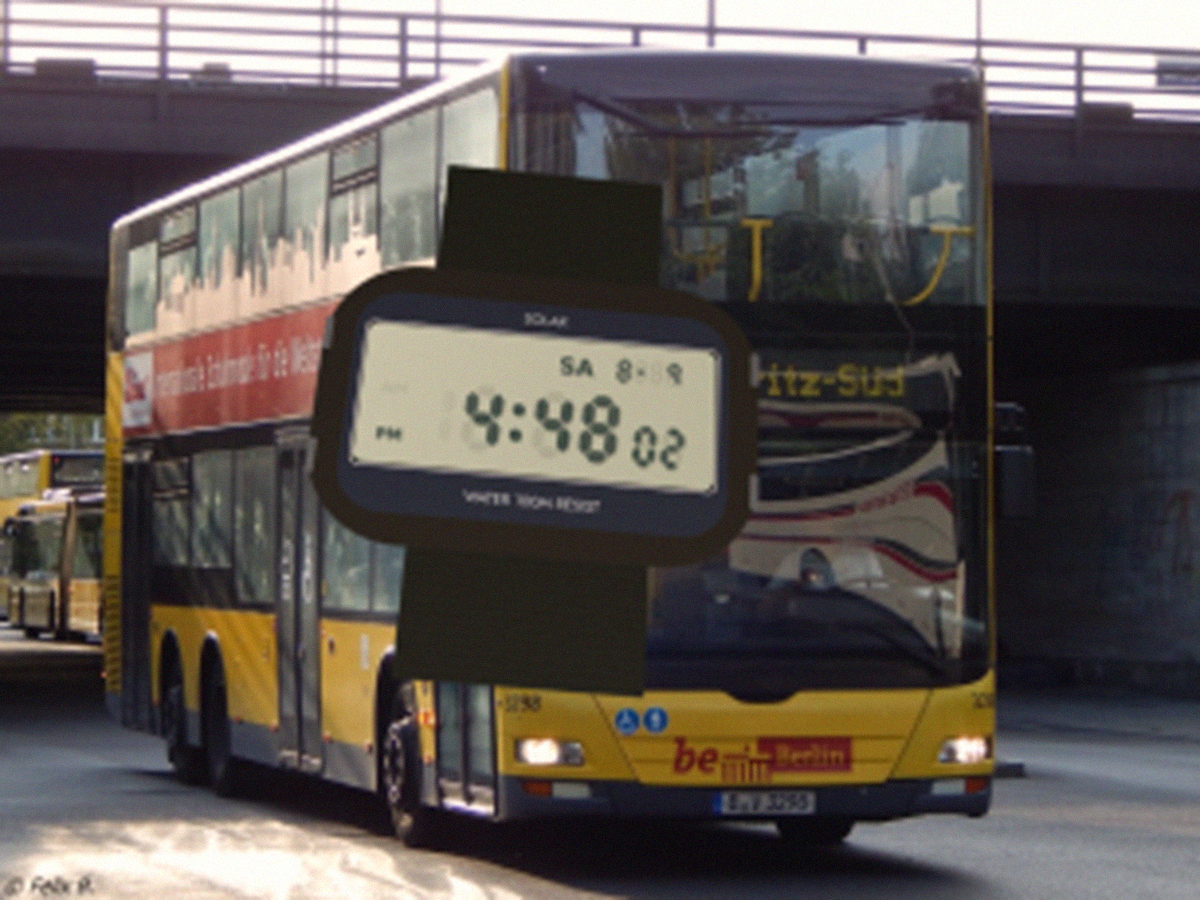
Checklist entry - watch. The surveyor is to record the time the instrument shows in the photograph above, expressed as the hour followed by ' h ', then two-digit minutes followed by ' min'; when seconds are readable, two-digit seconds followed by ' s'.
4 h 48 min 02 s
